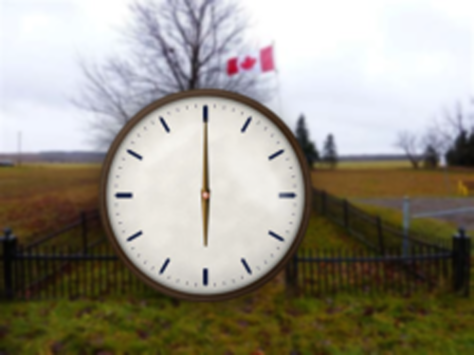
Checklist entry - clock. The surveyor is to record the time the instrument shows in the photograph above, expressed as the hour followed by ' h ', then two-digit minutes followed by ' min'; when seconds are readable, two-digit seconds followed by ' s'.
6 h 00 min
